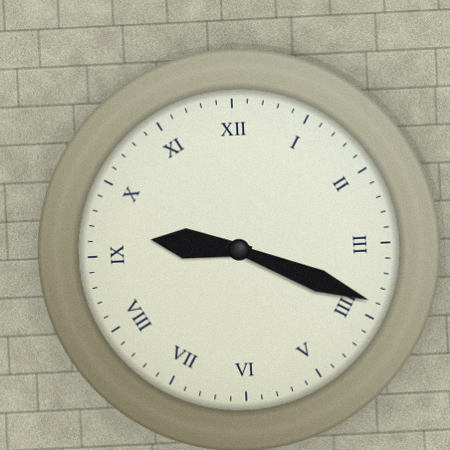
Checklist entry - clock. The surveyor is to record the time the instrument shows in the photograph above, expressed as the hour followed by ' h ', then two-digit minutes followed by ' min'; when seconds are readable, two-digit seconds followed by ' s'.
9 h 19 min
